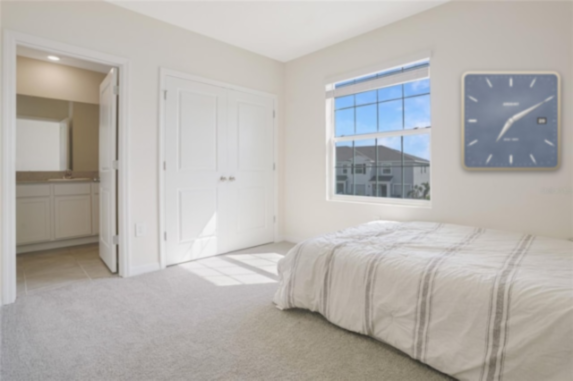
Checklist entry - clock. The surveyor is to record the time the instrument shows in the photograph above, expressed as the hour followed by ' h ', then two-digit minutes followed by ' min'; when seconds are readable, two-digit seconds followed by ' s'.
7 h 10 min
